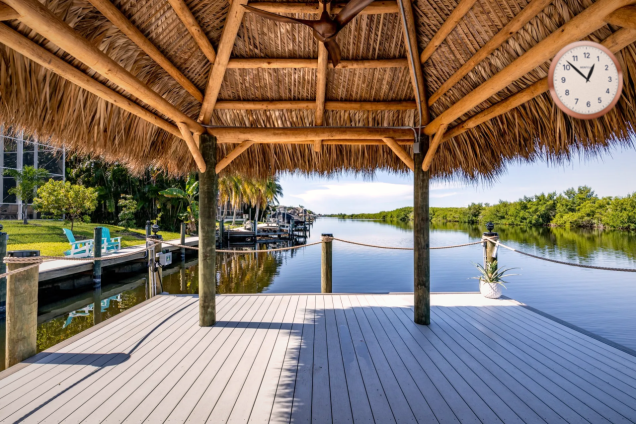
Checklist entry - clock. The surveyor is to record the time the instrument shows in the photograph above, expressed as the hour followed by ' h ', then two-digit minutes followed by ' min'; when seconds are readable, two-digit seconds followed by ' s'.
12 h 52 min
